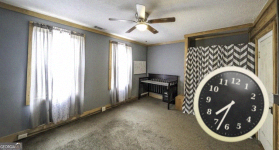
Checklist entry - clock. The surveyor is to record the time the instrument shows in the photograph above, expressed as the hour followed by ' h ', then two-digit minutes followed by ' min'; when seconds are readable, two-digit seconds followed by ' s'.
7 h 33 min
